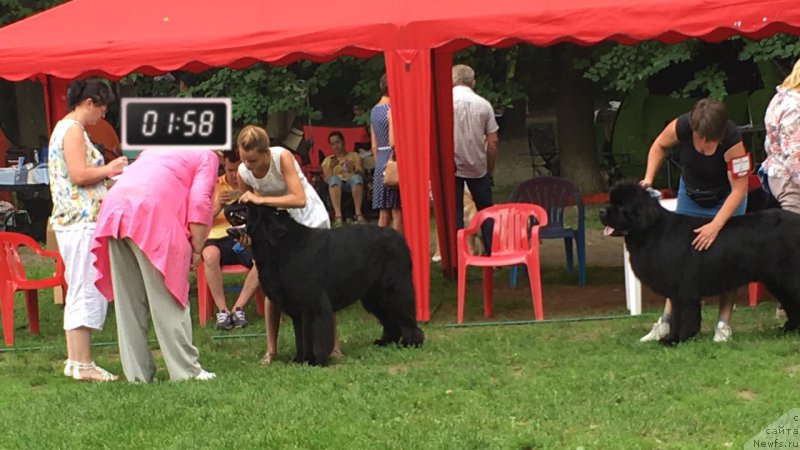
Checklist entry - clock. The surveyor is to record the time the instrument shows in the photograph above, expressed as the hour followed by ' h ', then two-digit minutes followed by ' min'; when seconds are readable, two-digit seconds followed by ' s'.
1 h 58 min
